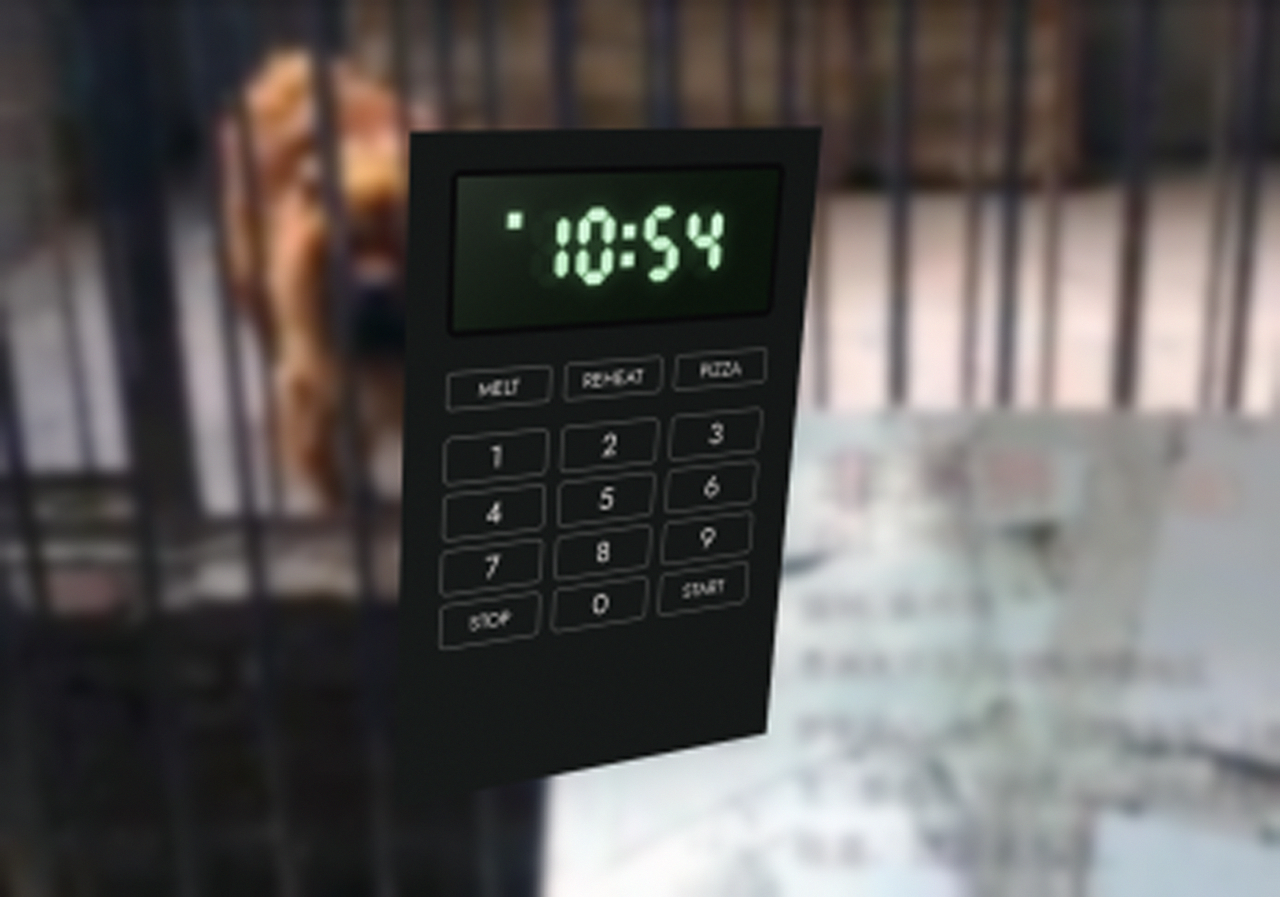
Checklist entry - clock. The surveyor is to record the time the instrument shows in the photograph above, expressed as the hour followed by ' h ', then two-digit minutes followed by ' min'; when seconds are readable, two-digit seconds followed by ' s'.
10 h 54 min
